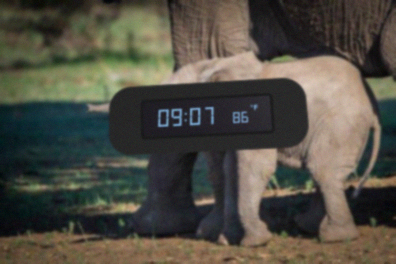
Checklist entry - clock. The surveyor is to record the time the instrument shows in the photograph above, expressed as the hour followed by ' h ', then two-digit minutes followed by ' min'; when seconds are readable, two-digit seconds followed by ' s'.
9 h 07 min
